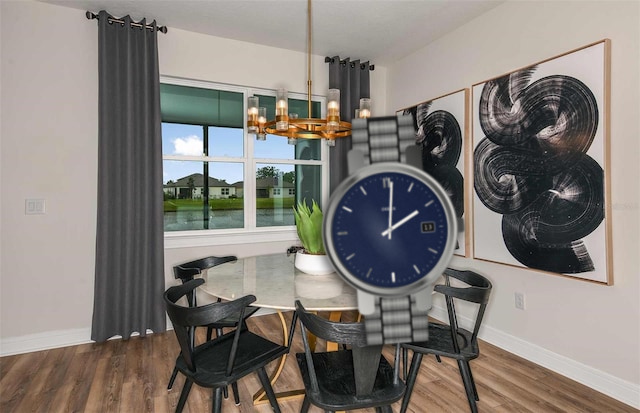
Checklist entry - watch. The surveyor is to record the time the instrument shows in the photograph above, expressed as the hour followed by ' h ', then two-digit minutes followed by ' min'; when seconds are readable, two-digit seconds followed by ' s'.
2 h 01 min
